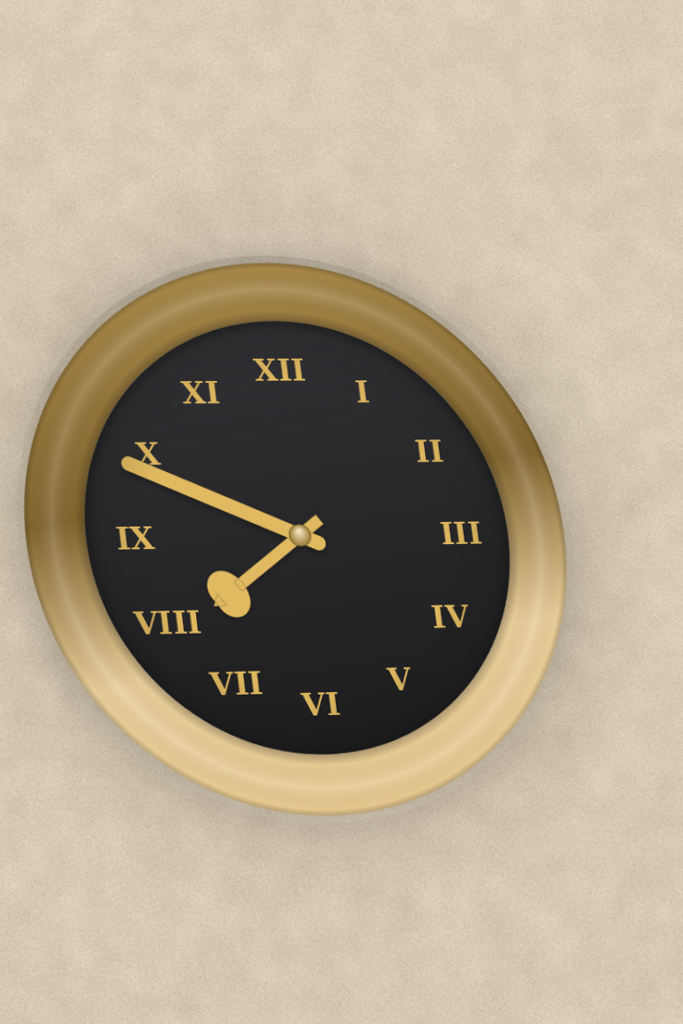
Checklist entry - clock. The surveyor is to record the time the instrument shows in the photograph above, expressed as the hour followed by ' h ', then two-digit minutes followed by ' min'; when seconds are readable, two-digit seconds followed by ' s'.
7 h 49 min
